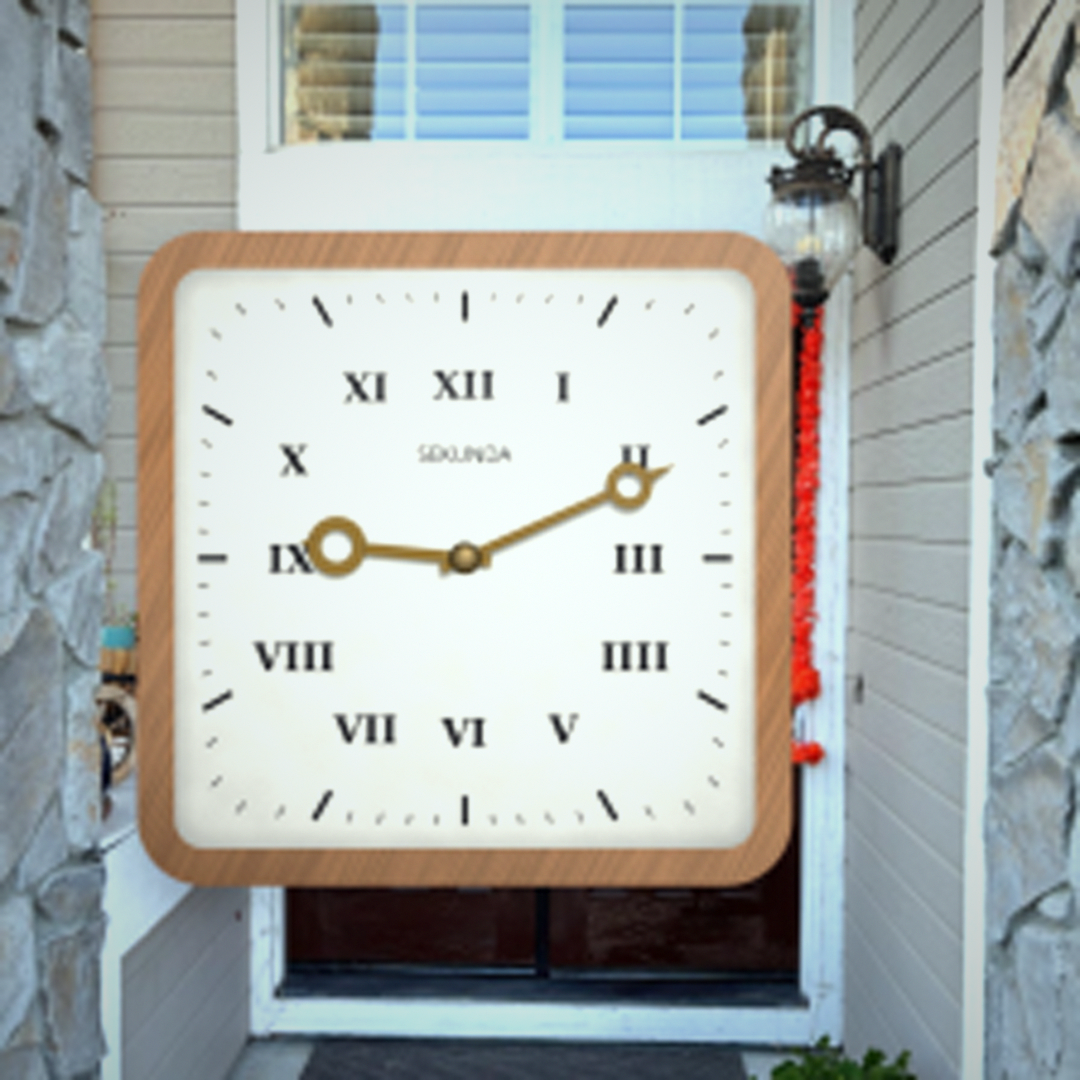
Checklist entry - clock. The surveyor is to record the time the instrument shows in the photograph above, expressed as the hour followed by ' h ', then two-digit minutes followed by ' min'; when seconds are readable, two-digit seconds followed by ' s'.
9 h 11 min
